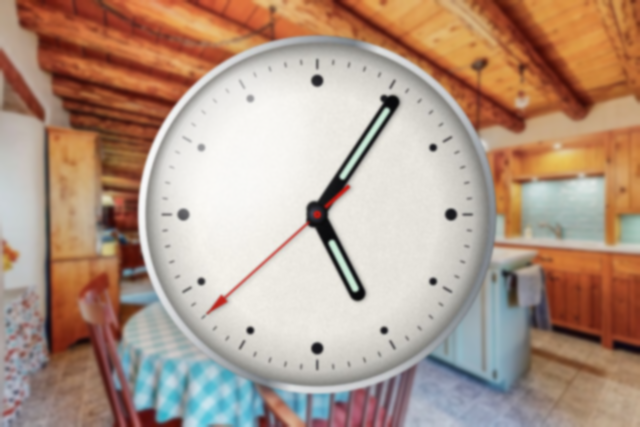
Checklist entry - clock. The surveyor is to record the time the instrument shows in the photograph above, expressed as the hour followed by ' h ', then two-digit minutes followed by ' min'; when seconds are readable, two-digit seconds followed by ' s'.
5 h 05 min 38 s
